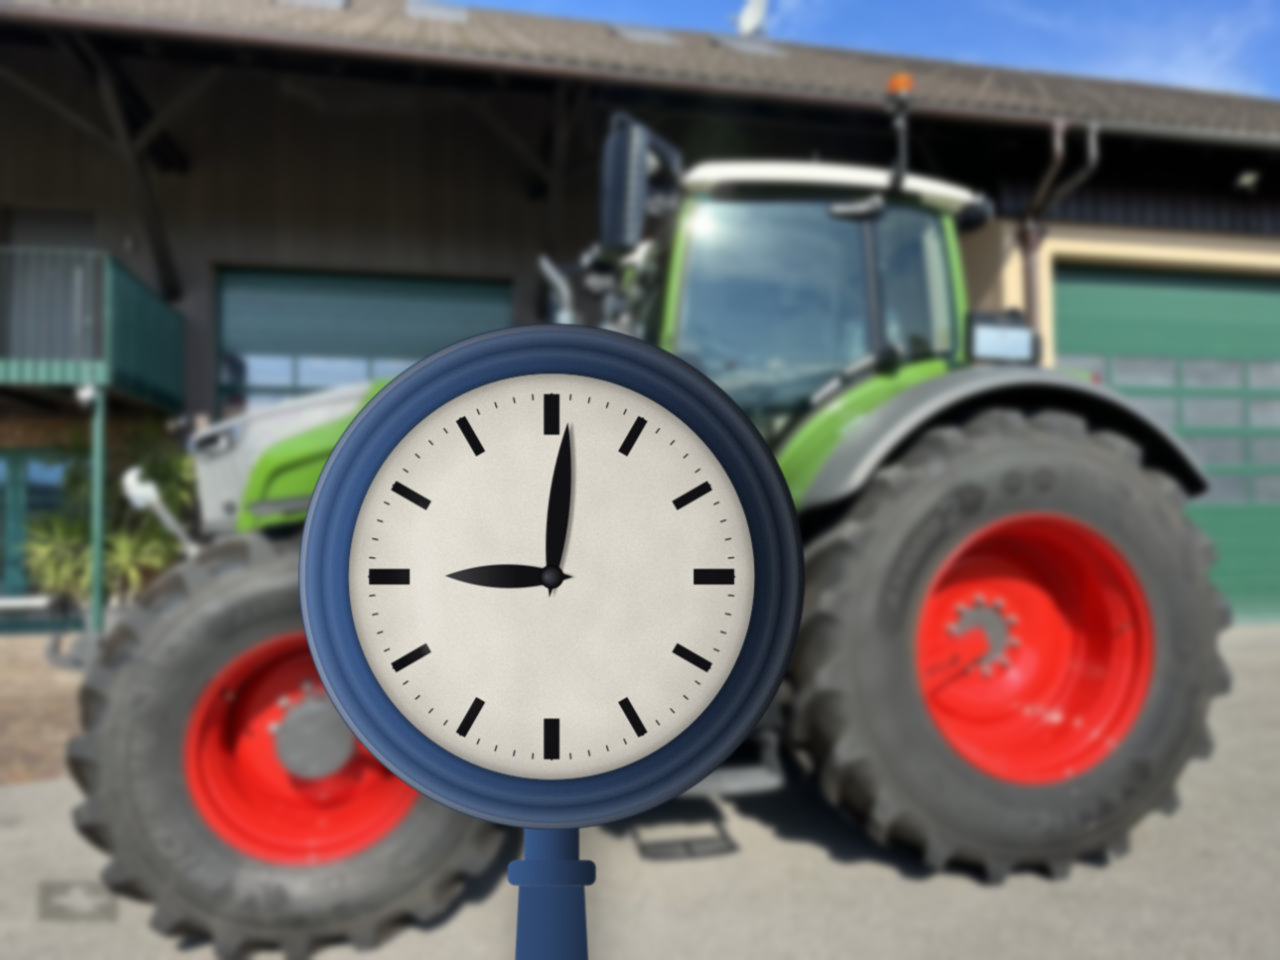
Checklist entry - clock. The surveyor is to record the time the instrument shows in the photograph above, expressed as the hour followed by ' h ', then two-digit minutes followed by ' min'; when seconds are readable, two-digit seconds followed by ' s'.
9 h 01 min
